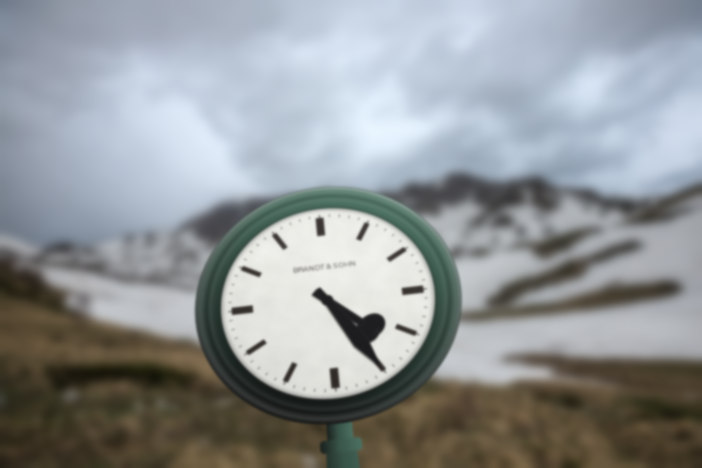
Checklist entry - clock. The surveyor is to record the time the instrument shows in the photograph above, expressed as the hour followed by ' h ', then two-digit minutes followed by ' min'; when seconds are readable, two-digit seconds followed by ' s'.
4 h 25 min
